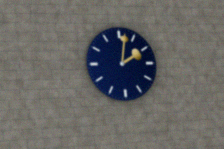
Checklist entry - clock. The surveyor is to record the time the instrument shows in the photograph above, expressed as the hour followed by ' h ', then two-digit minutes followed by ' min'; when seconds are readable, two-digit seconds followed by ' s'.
2 h 02 min
